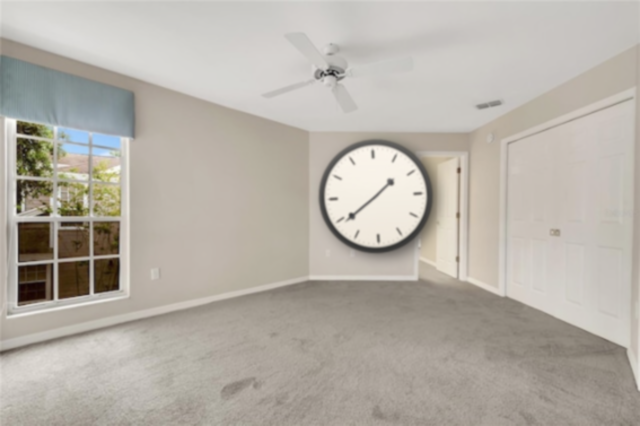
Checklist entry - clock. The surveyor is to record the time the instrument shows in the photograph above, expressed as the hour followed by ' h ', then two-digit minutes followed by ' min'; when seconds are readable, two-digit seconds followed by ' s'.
1 h 39 min
